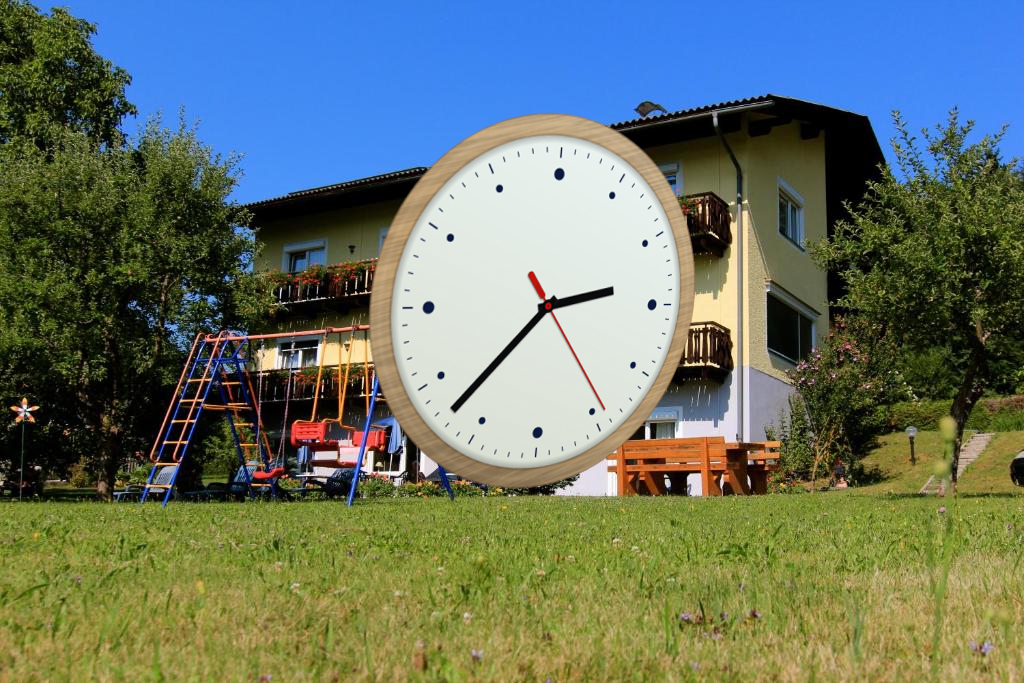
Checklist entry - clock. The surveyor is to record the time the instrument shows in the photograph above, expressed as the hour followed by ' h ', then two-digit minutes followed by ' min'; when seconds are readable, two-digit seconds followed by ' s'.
2 h 37 min 24 s
